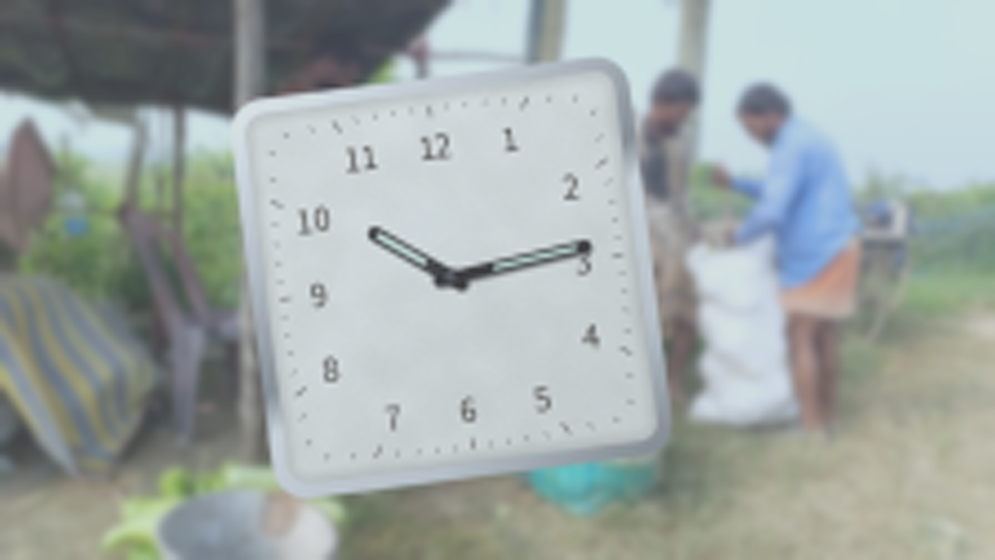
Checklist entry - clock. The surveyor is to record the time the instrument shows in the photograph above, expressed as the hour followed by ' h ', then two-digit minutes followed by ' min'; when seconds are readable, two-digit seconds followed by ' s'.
10 h 14 min
